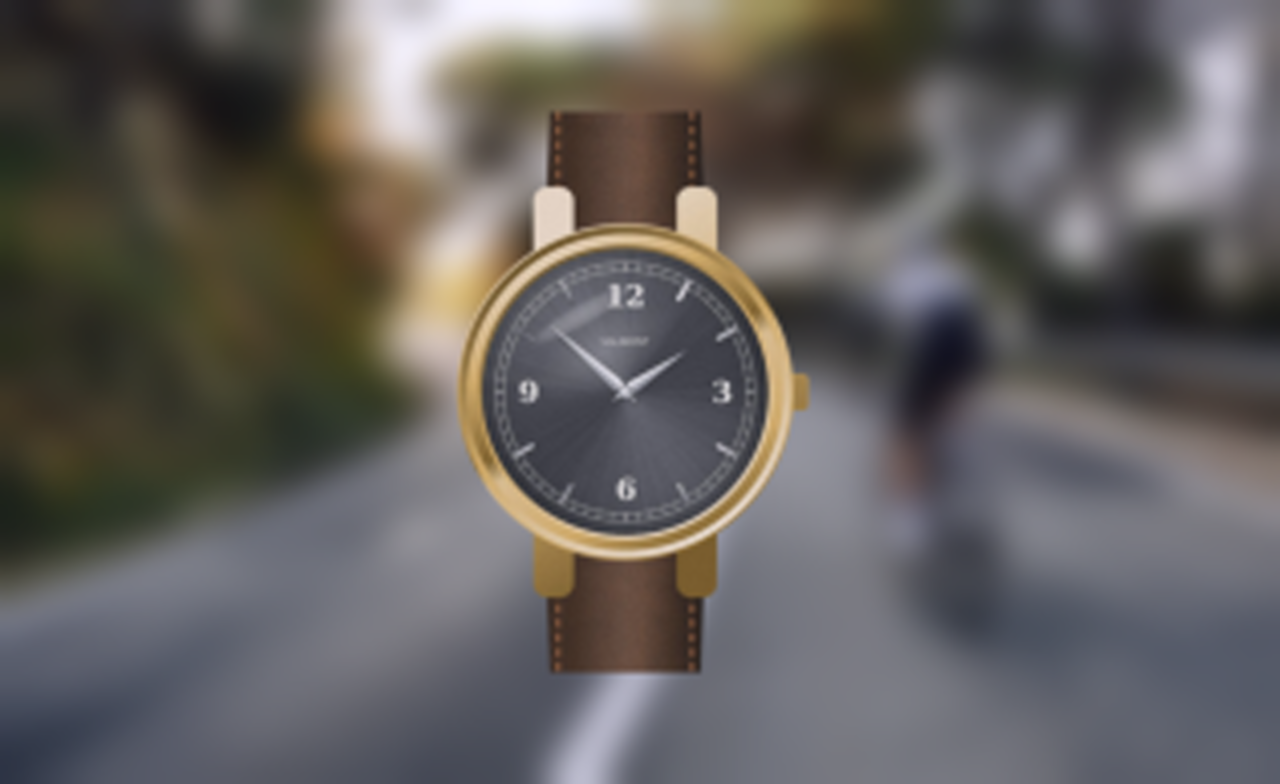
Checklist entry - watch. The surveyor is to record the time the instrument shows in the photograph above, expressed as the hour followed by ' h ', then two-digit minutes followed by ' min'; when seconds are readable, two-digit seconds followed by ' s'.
1 h 52 min
